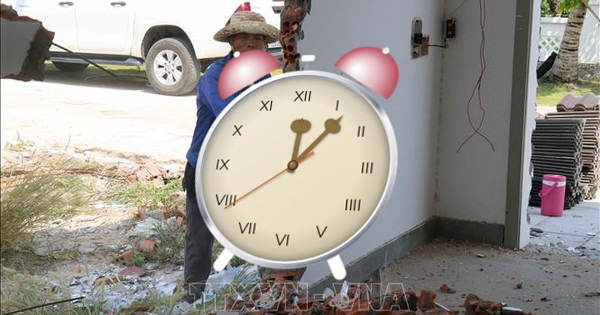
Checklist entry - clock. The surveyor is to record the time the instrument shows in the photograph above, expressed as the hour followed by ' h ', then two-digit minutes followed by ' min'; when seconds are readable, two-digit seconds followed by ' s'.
12 h 06 min 39 s
